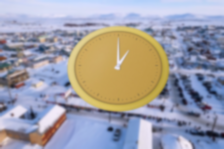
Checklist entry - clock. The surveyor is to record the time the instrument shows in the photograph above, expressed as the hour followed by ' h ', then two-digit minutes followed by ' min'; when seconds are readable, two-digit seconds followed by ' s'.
1 h 00 min
